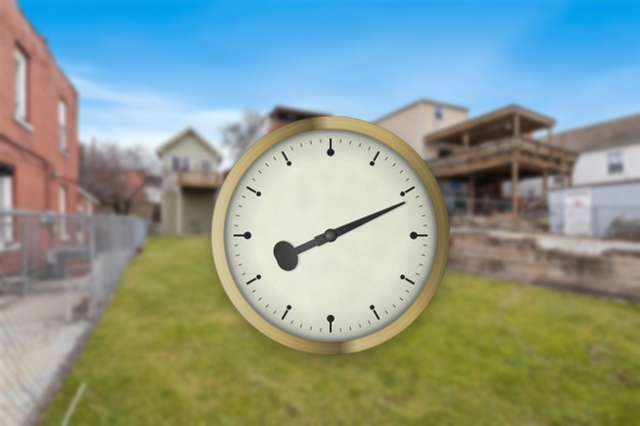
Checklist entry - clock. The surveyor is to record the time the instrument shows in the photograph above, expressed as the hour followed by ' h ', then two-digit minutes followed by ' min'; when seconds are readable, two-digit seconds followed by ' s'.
8 h 11 min
